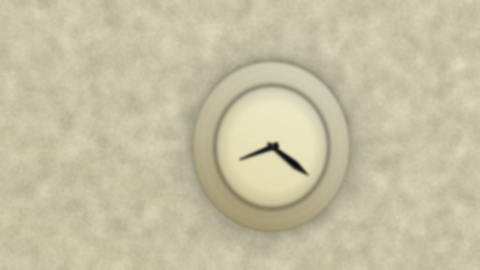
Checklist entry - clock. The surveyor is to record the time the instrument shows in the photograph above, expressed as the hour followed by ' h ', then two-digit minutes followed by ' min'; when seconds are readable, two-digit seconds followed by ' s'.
8 h 21 min
